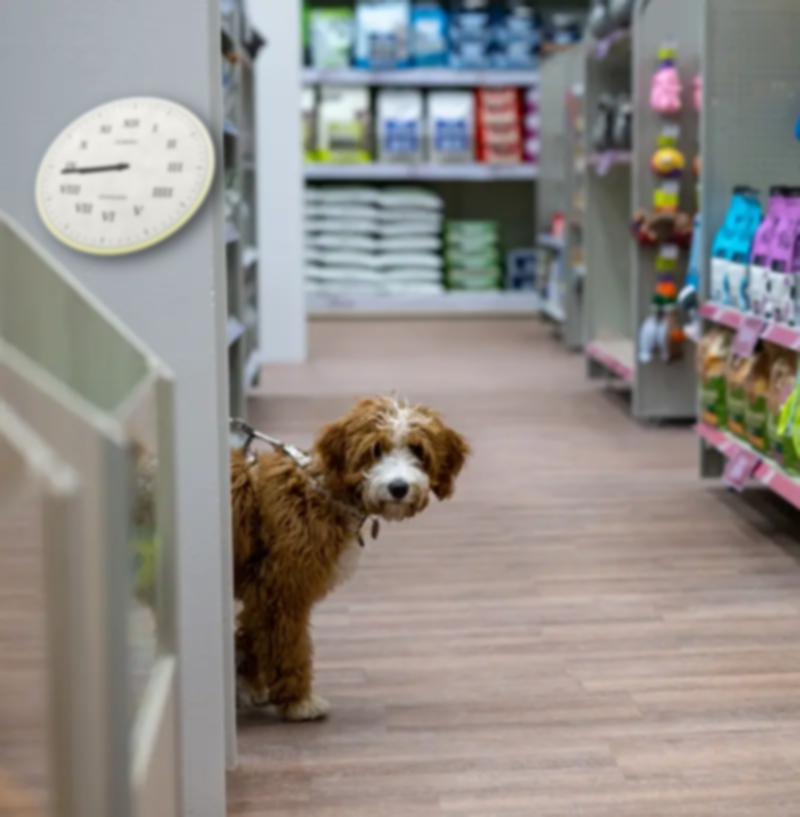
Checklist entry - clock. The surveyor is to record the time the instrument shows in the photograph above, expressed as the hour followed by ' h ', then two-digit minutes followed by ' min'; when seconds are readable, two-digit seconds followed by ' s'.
8 h 44 min
